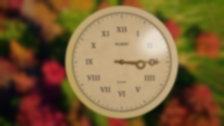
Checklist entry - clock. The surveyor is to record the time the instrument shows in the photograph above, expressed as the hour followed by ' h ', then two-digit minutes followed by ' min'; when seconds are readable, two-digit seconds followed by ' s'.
3 h 15 min
